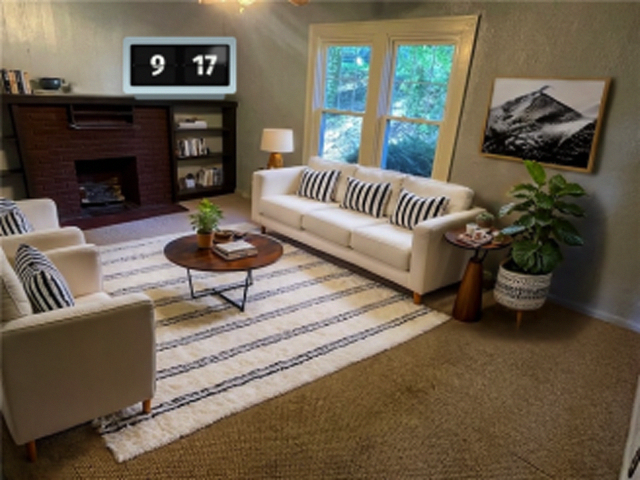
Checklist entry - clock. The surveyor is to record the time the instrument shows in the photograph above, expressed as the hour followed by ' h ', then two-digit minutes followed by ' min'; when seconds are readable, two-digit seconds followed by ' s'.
9 h 17 min
